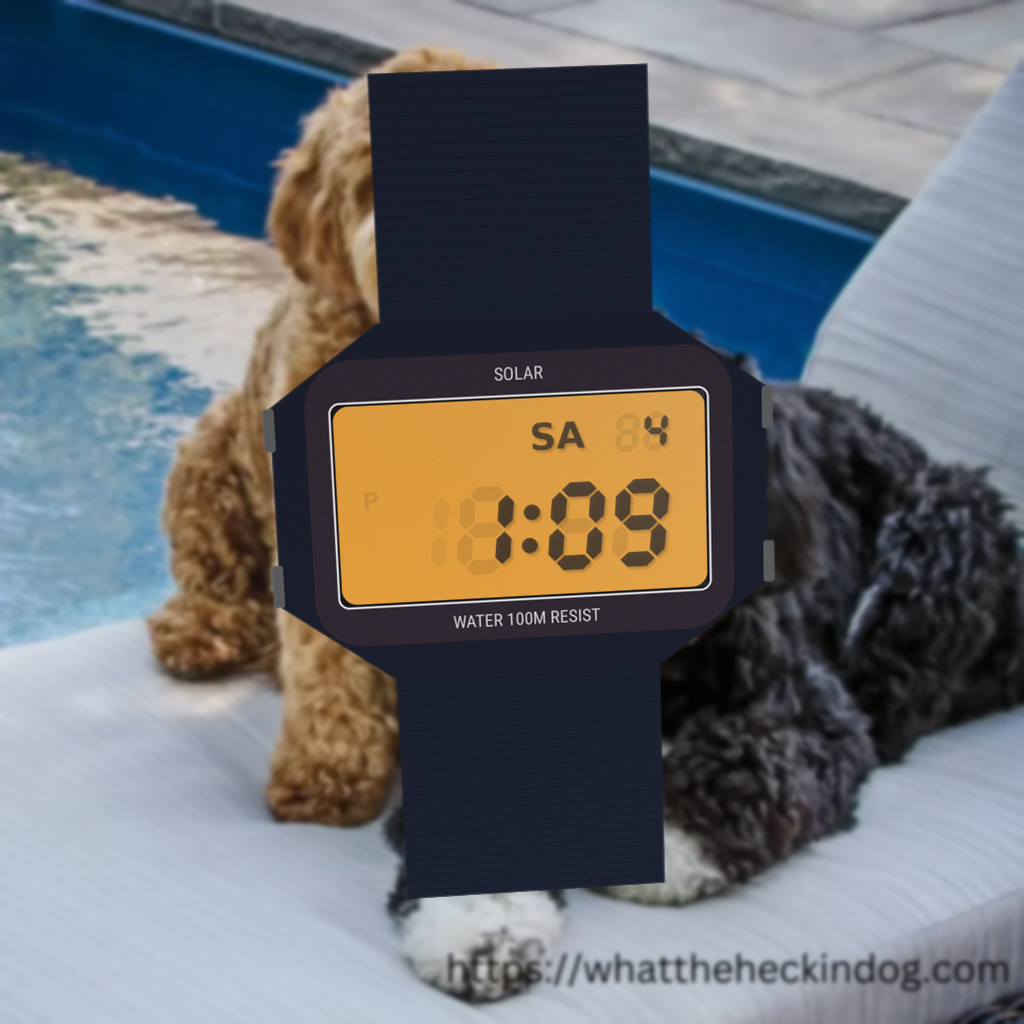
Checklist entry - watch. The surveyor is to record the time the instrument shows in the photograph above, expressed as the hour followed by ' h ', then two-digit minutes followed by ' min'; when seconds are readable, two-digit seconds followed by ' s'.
1 h 09 min
